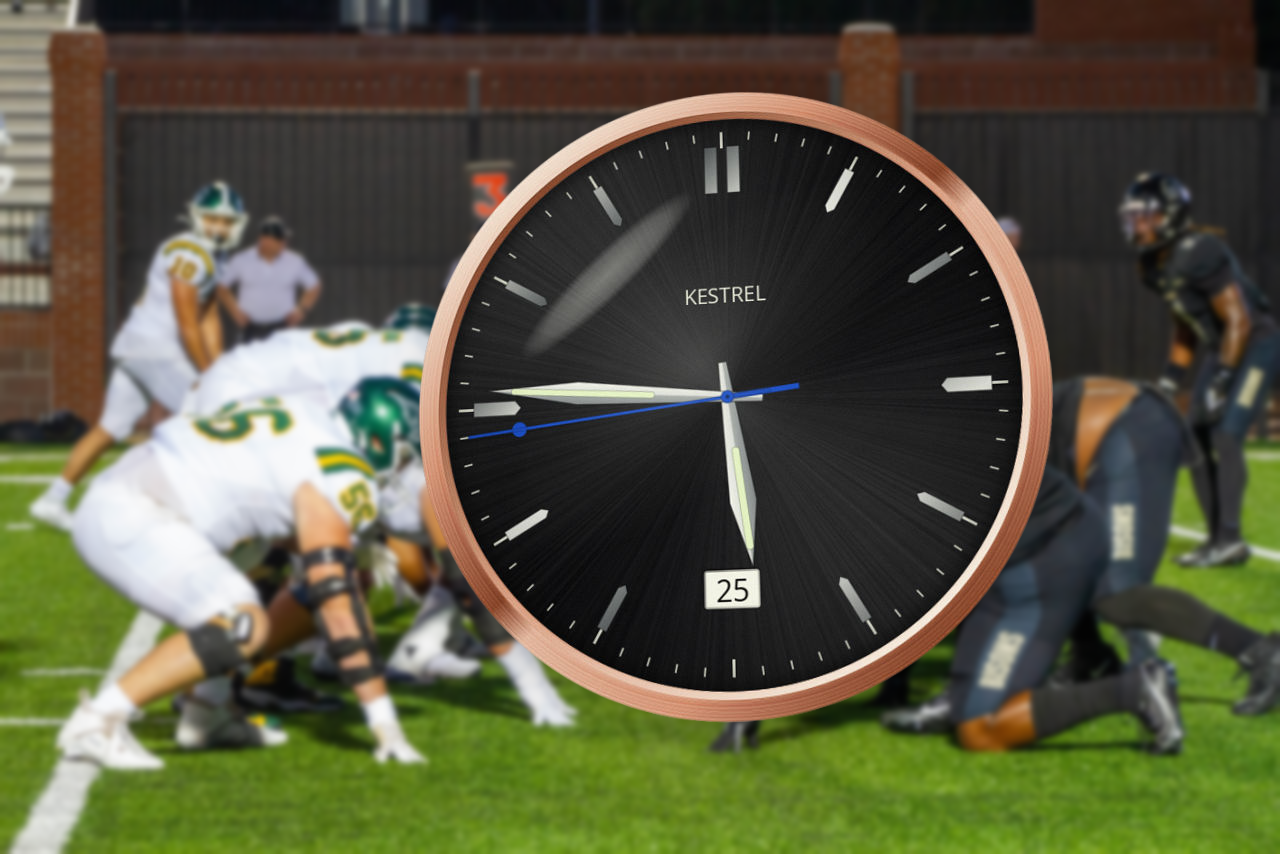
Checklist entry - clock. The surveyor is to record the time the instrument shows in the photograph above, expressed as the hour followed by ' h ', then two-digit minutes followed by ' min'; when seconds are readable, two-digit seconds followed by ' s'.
5 h 45 min 44 s
